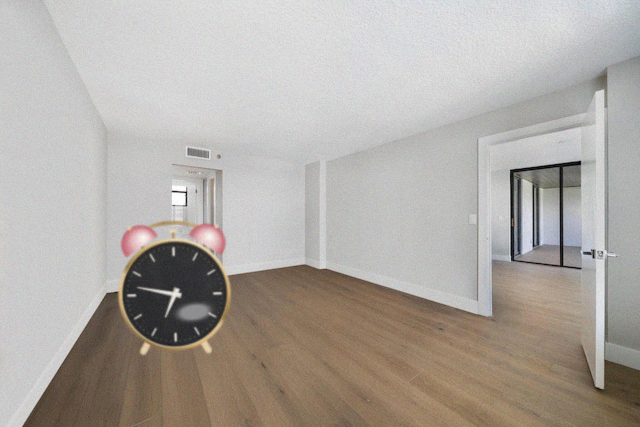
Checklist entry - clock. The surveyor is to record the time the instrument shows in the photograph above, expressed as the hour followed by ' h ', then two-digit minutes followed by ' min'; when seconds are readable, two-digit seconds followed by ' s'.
6 h 47 min
